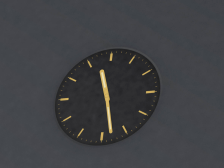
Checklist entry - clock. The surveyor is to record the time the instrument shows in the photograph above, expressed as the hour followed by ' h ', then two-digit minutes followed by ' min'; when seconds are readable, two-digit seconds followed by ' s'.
11 h 28 min
